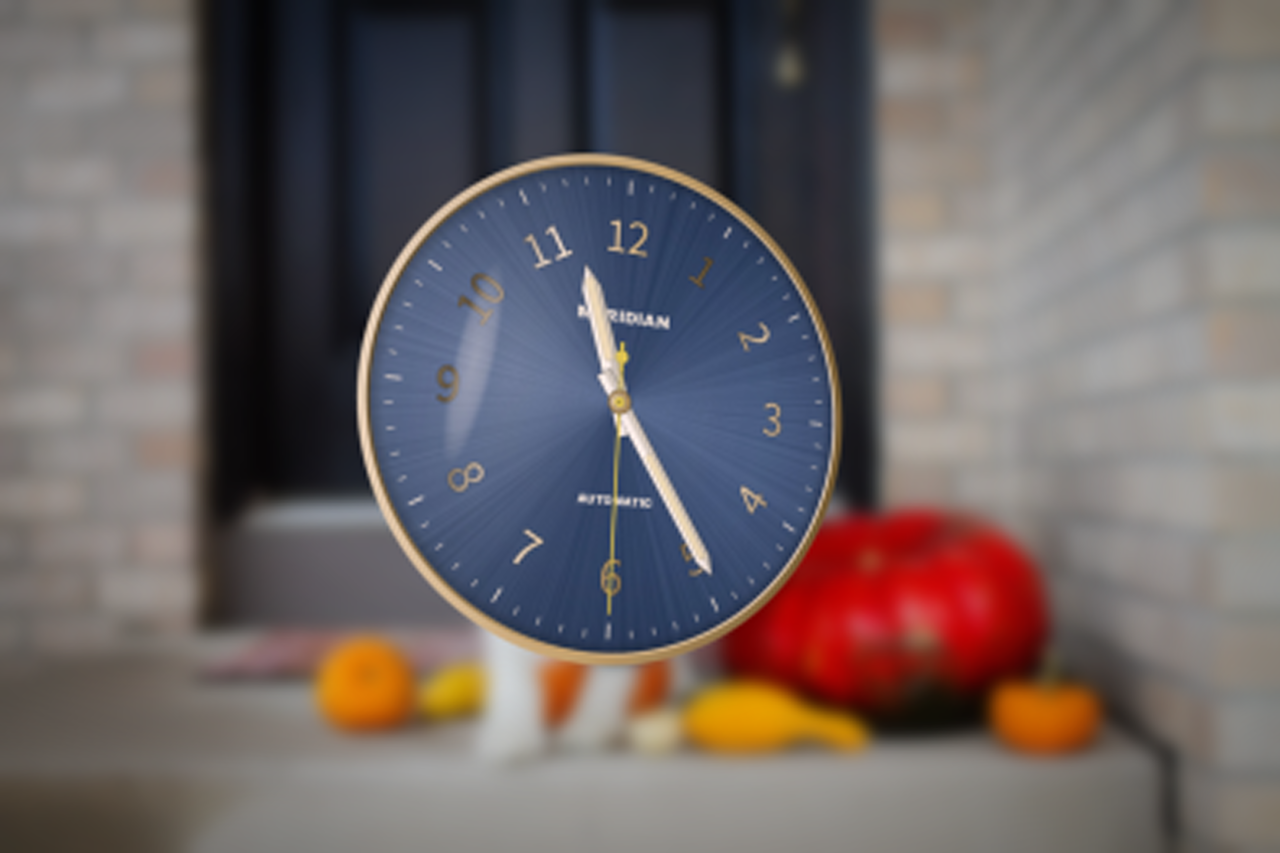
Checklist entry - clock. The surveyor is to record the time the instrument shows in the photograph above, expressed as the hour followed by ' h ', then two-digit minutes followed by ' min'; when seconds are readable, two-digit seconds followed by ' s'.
11 h 24 min 30 s
